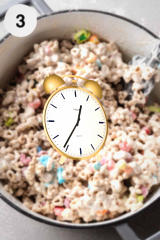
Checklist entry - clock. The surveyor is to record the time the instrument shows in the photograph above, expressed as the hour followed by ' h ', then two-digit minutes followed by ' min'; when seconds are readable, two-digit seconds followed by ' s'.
12 h 36 min
